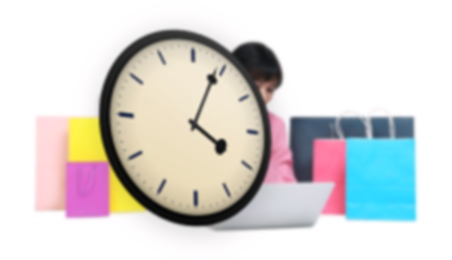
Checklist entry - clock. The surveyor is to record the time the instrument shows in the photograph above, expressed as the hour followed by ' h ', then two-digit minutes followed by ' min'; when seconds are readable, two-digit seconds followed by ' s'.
4 h 04 min
